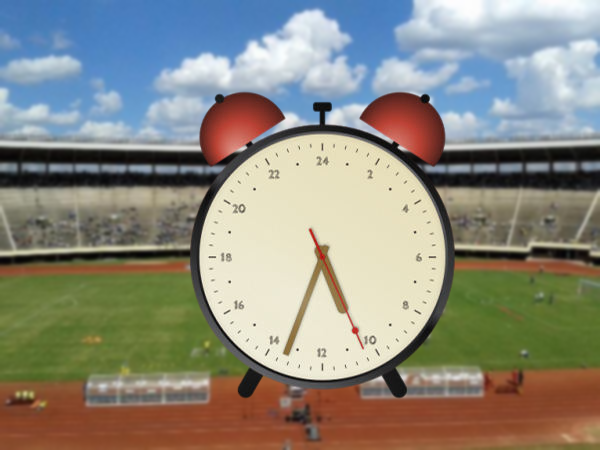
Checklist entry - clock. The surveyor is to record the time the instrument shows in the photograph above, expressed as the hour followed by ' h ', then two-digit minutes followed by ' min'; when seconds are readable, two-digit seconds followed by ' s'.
10 h 33 min 26 s
